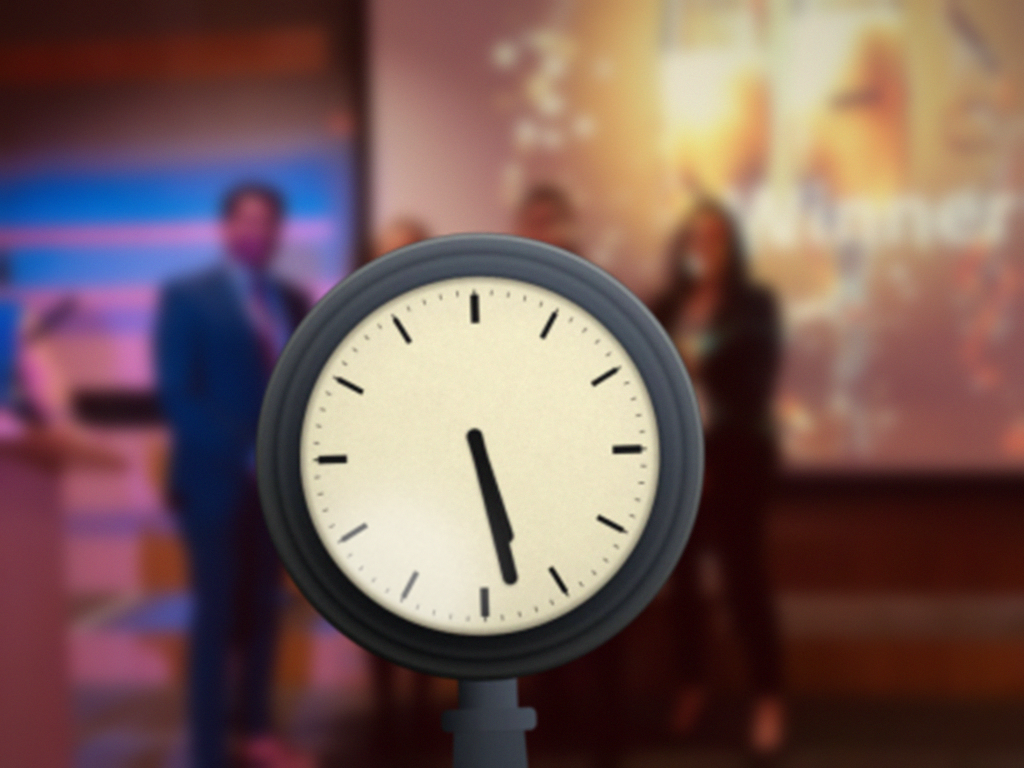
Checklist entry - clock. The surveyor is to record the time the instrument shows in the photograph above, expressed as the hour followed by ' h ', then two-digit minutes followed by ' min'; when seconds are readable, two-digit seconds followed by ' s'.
5 h 28 min
